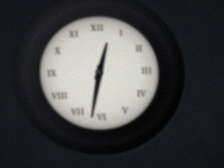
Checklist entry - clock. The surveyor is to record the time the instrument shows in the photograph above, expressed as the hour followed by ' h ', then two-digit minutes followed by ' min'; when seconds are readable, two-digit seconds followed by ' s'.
12 h 32 min
